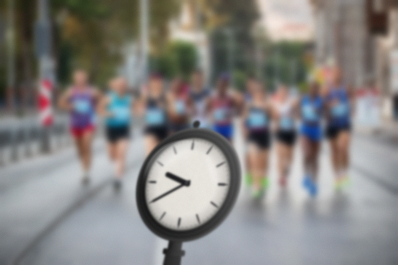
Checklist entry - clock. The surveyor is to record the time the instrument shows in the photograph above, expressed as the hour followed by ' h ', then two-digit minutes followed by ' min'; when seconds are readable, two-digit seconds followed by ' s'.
9 h 40 min
